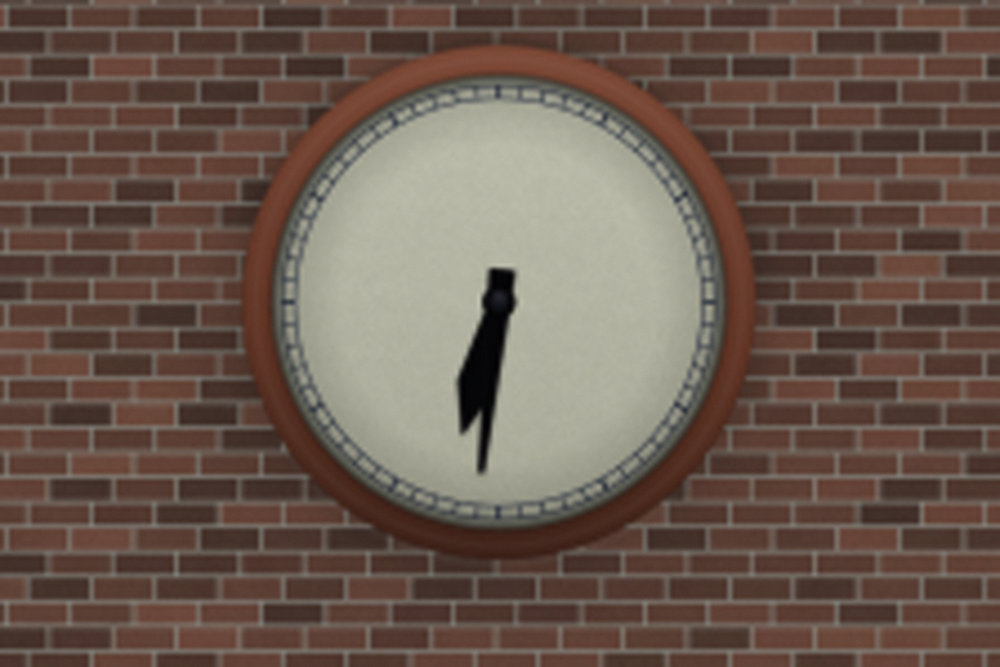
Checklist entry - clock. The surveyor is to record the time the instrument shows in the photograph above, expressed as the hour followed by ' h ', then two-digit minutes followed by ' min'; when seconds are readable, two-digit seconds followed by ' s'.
6 h 31 min
